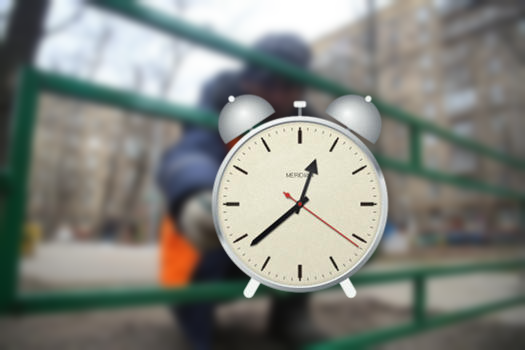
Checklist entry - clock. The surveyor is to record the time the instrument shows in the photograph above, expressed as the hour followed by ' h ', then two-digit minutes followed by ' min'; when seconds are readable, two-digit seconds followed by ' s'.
12 h 38 min 21 s
